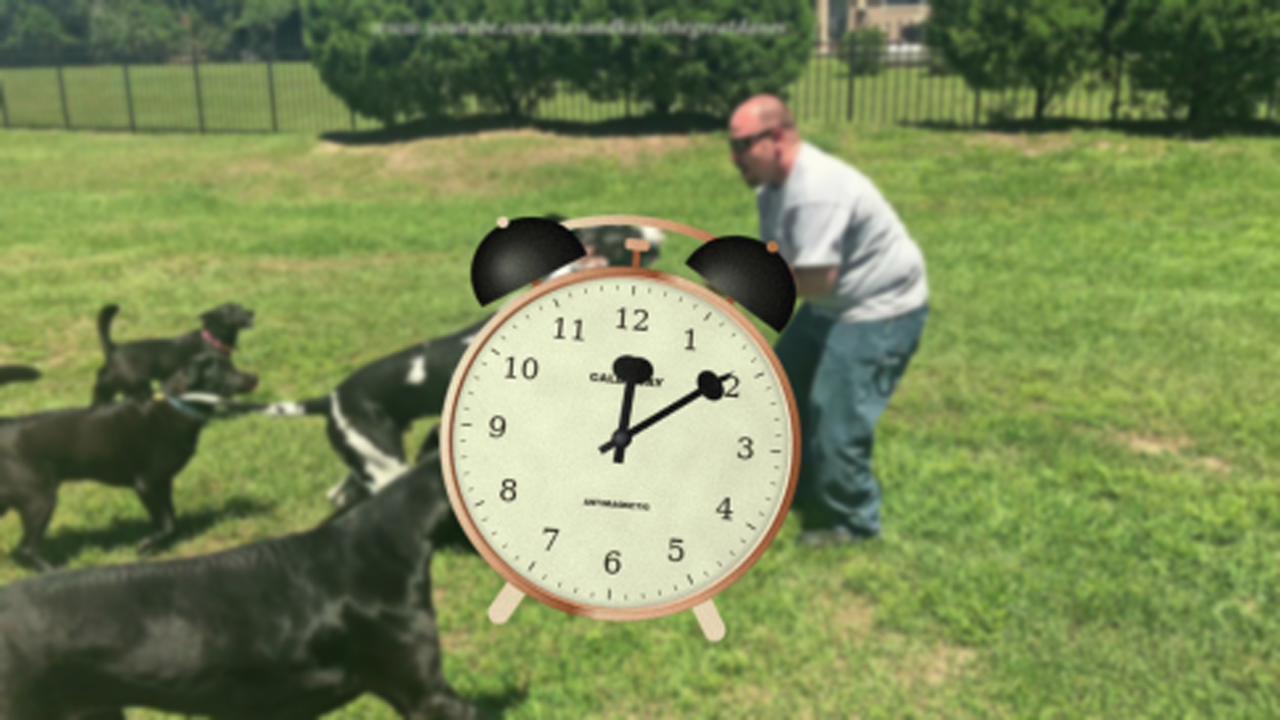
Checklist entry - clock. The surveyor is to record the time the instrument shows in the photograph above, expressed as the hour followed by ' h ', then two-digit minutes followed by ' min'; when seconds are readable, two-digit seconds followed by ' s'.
12 h 09 min
